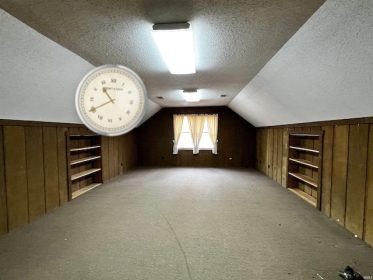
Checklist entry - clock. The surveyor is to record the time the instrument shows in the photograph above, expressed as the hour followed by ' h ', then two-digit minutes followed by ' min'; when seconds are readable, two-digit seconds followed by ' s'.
10 h 40 min
